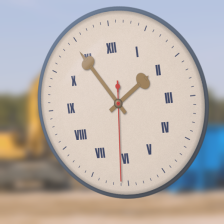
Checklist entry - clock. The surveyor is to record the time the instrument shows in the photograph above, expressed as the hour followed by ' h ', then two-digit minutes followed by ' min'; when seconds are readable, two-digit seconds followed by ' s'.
1 h 54 min 31 s
